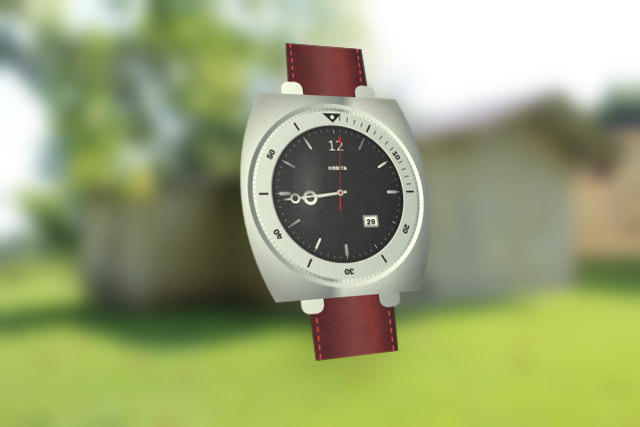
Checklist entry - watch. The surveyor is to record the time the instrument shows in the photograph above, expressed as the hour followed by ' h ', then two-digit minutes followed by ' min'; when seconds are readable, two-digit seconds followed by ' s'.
8 h 44 min 01 s
